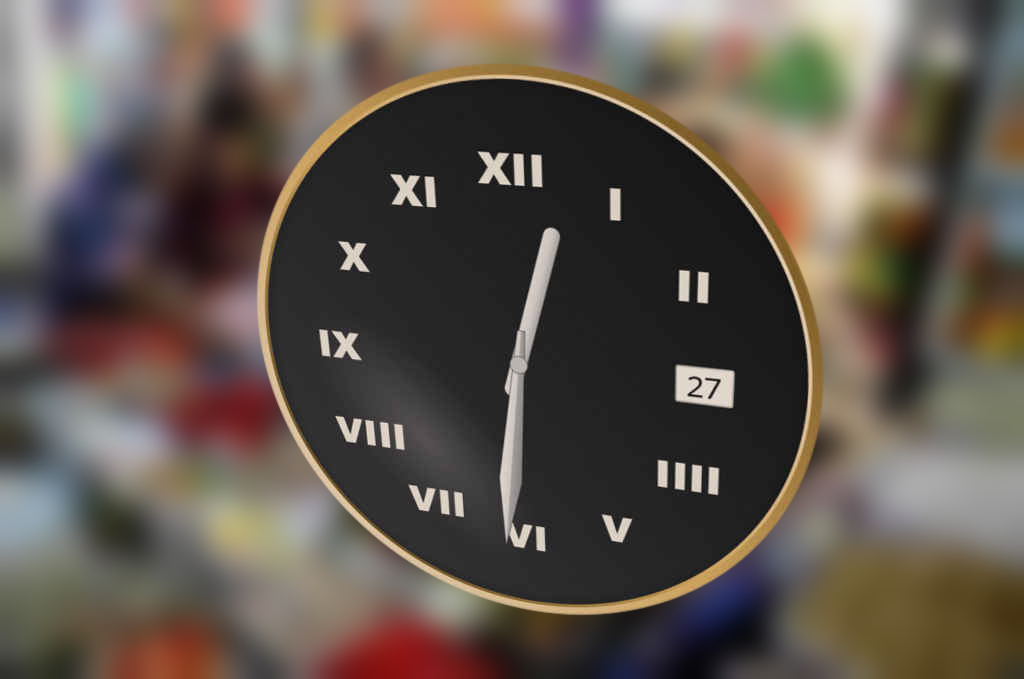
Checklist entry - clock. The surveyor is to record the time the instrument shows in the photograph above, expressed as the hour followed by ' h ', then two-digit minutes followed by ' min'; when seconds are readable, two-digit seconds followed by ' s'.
12 h 31 min
